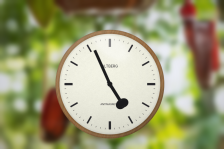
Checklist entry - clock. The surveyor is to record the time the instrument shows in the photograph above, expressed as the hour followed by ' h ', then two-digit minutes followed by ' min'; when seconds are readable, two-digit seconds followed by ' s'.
4 h 56 min
